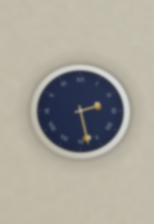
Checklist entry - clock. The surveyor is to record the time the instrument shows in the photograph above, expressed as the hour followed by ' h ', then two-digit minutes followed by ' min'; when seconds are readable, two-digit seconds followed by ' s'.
2 h 28 min
